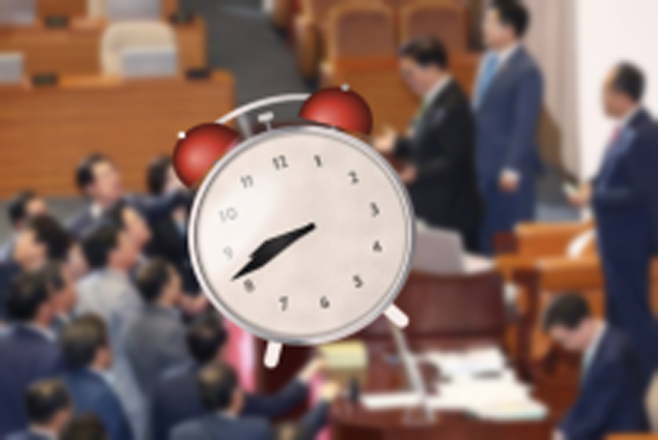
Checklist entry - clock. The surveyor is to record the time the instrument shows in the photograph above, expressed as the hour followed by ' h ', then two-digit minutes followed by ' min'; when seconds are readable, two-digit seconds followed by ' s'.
8 h 42 min
